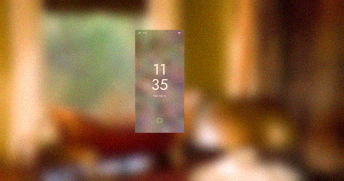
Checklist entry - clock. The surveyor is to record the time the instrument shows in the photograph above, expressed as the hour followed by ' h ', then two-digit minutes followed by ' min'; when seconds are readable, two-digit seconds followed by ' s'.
11 h 35 min
